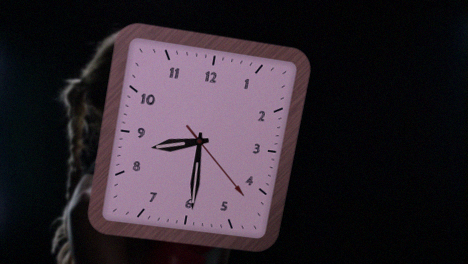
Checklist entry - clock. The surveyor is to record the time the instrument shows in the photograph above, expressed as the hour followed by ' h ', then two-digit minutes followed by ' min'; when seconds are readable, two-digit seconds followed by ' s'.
8 h 29 min 22 s
